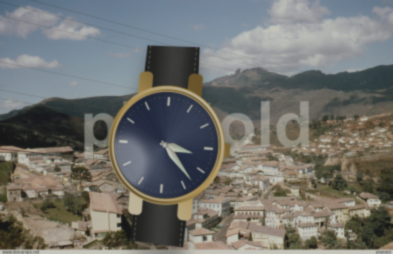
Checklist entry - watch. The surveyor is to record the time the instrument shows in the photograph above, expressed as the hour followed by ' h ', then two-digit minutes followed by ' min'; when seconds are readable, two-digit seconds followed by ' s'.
3 h 23 min
